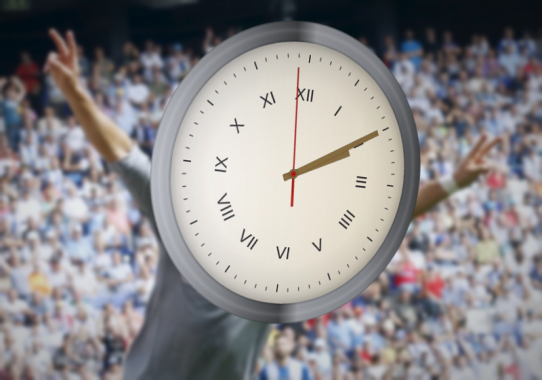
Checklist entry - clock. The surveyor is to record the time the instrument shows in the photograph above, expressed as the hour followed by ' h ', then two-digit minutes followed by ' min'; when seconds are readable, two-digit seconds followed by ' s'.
2 h 09 min 59 s
